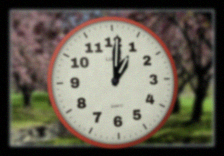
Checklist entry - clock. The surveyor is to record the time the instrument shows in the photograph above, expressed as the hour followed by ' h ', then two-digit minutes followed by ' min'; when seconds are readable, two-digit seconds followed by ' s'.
1 h 01 min
